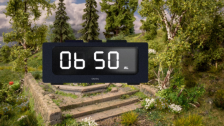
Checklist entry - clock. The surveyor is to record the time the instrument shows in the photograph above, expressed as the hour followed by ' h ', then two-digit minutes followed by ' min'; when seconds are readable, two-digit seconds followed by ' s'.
6 h 50 min
